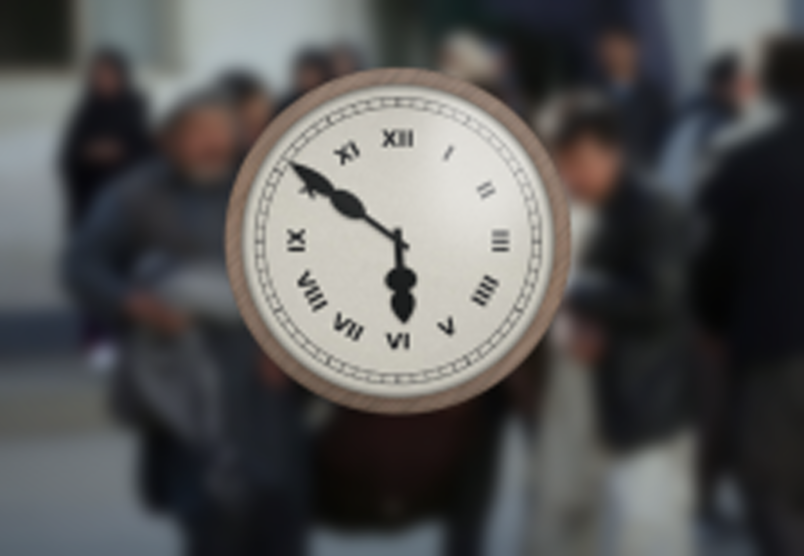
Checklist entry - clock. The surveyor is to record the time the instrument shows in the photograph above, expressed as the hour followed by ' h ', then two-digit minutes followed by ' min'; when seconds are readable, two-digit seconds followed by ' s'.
5 h 51 min
